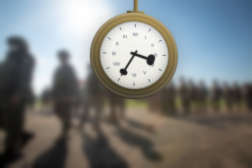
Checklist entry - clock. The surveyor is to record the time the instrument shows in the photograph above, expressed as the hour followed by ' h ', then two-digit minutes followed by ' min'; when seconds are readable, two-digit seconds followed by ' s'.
3 h 35 min
